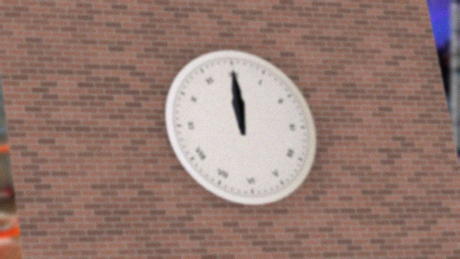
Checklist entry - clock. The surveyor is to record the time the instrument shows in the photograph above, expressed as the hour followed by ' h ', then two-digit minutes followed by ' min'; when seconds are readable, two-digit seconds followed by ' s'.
12 h 00 min
